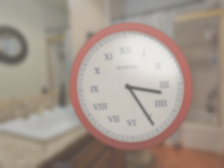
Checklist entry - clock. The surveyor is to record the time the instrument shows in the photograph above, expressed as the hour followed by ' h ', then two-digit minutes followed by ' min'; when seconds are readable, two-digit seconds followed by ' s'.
3 h 25 min
